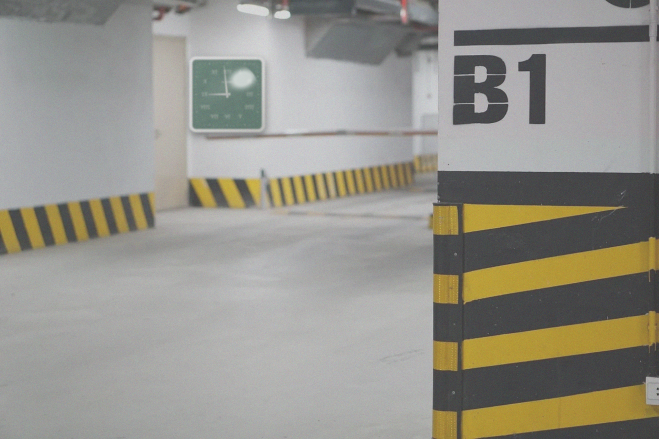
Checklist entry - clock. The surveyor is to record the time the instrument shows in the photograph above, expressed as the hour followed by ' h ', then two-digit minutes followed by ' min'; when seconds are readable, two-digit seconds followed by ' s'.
8 h 59 min
